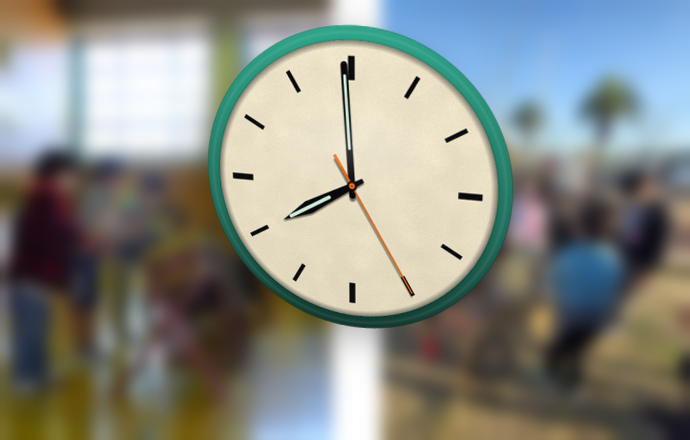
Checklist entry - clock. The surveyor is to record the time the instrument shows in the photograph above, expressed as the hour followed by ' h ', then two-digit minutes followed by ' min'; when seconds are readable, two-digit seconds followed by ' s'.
7 h 59 min 25 s
